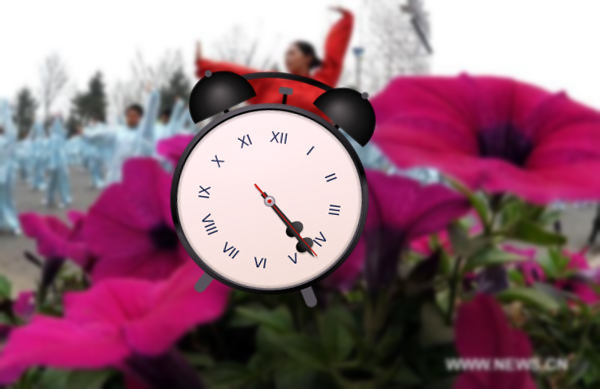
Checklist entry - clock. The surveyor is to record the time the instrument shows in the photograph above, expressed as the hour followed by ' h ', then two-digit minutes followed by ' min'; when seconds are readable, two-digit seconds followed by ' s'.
4 h 22 min 22 s
